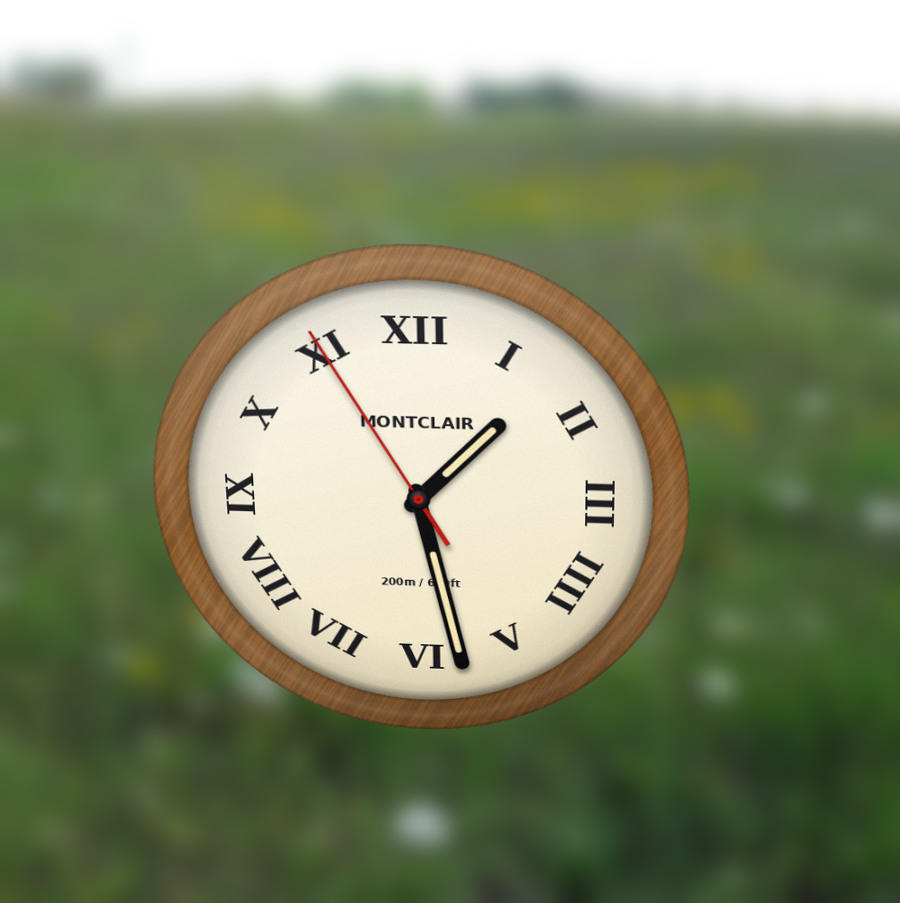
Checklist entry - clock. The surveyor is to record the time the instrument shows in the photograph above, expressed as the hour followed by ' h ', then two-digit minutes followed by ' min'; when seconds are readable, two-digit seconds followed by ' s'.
1 h 27 min 55 s
